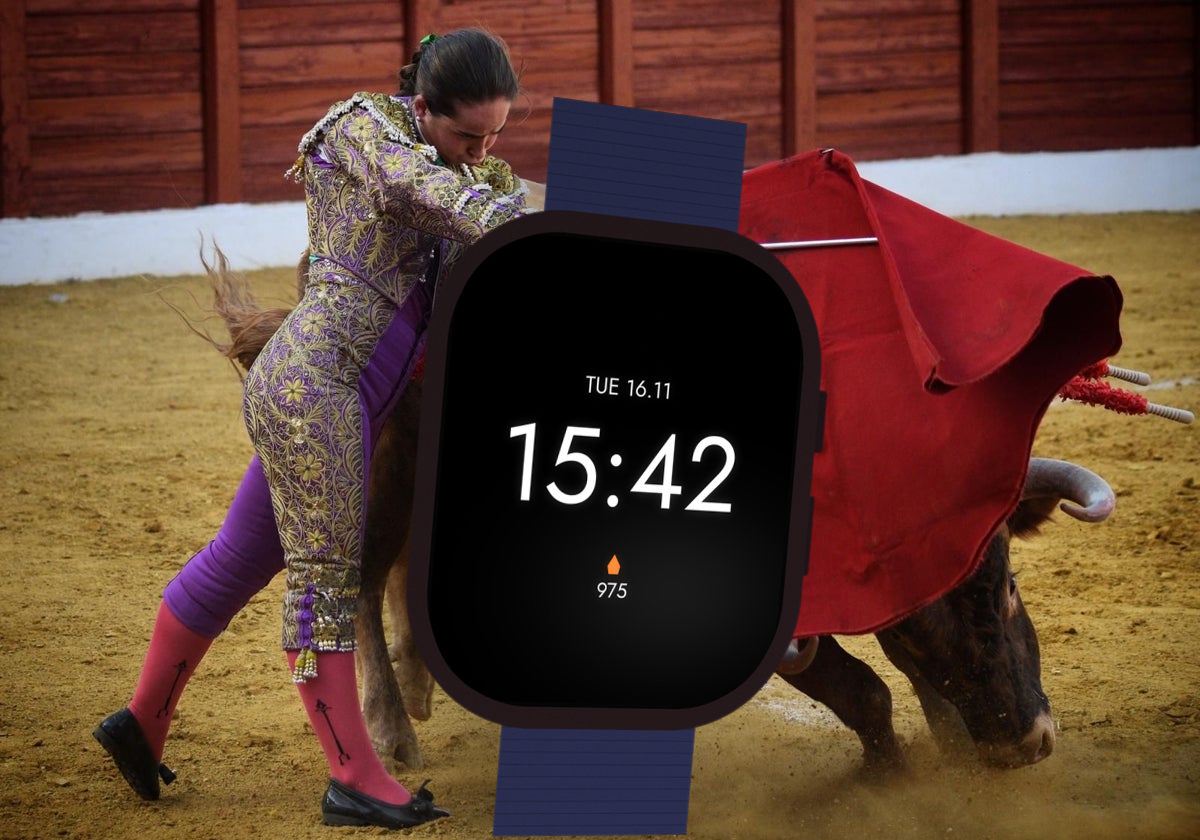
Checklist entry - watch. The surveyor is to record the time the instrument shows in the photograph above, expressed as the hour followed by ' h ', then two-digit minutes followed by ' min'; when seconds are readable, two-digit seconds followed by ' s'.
15 h 42 min
